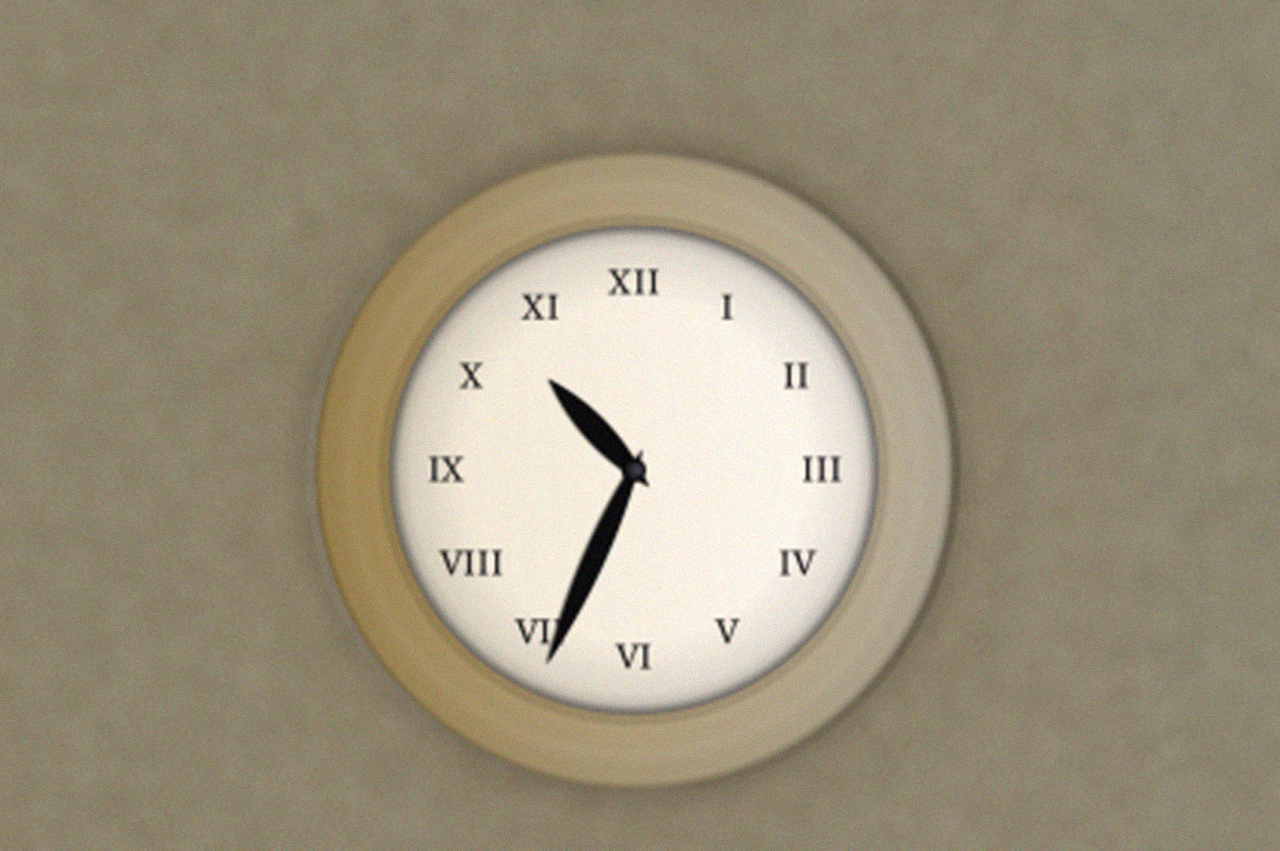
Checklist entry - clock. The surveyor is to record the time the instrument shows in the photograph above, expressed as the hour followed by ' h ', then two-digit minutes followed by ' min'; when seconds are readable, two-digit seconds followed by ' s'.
10 h 34 min
